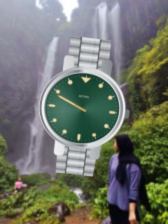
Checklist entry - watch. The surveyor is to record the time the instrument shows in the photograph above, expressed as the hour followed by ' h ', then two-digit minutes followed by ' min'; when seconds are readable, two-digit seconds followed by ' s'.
9 h 49 min
